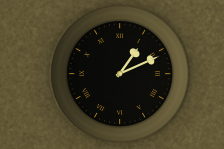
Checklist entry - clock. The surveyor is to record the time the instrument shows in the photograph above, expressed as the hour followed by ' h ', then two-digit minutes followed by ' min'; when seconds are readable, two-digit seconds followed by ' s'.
1 h 11 min
